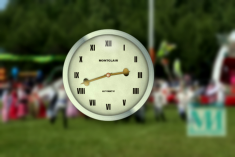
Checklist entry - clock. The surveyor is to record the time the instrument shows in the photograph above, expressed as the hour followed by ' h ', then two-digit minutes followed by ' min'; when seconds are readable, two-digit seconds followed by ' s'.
2 h 42 min
